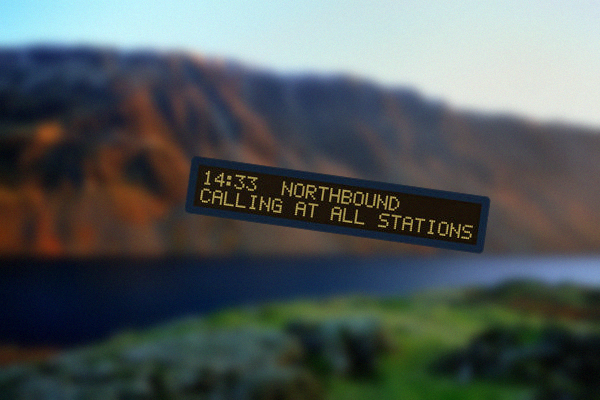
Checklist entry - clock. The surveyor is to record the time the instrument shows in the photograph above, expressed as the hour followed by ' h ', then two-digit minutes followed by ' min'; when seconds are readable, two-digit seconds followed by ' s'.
14 h 33 min
